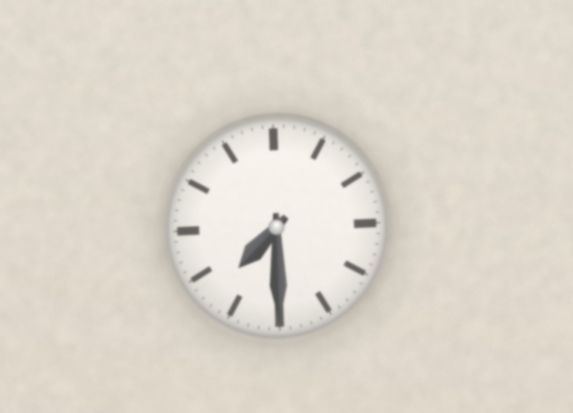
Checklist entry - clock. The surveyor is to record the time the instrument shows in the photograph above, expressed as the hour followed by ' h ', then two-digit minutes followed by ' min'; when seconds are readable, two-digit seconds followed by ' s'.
7 h 30 min
